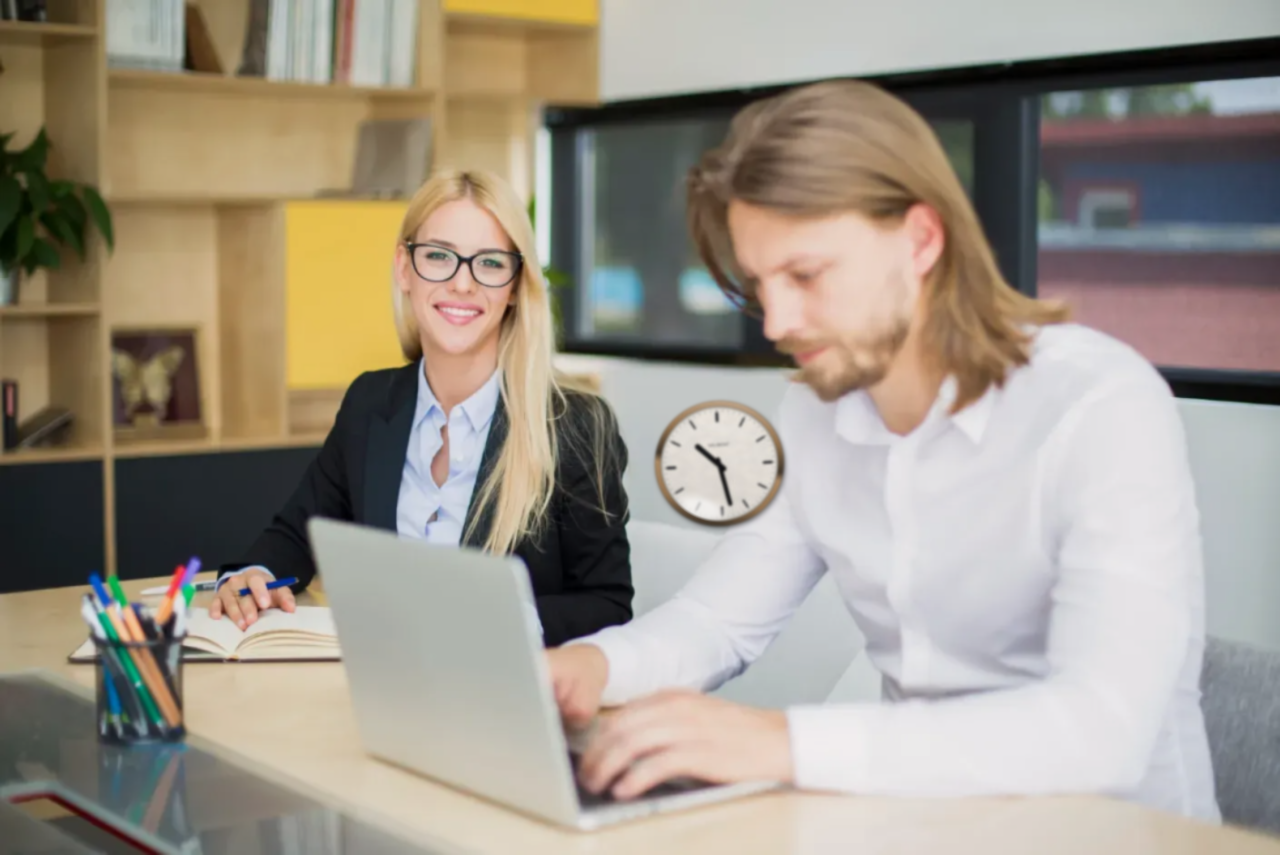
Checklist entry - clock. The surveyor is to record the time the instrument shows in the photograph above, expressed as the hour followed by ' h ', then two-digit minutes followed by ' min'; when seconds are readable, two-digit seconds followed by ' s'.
10 h 28 min
